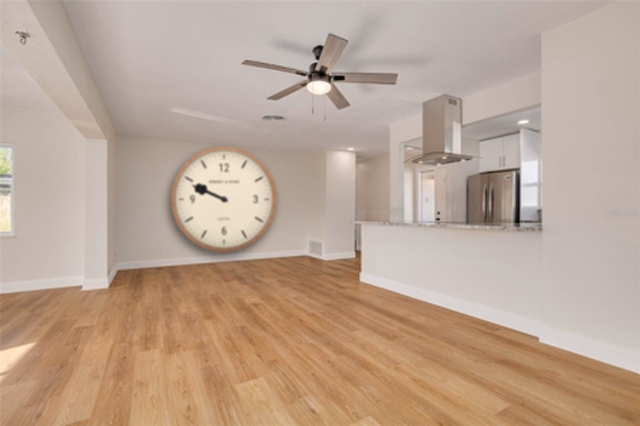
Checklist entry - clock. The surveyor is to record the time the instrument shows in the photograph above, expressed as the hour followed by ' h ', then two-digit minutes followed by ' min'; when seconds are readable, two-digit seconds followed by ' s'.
9 h 49 min
